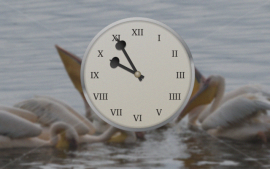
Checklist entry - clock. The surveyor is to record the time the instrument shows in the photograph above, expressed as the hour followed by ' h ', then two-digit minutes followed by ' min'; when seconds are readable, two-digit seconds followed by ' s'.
9 h 55 min
